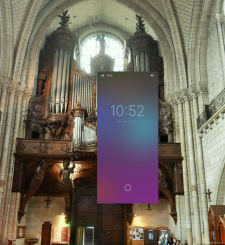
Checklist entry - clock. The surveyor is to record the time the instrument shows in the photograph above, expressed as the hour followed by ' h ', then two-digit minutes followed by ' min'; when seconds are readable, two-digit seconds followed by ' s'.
10 h 52 min
